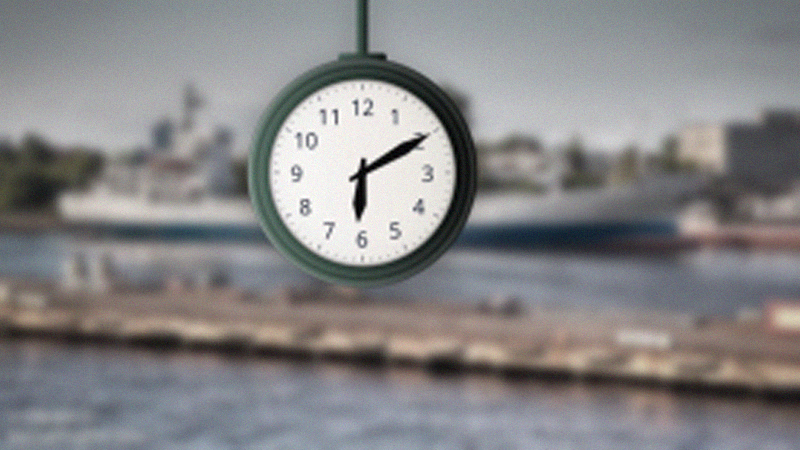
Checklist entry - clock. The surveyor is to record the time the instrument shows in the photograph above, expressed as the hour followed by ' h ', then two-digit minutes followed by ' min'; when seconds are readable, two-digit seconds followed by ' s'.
6 h 10 min
